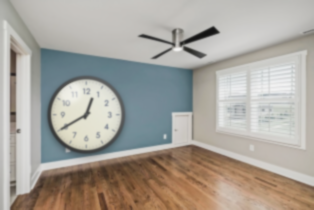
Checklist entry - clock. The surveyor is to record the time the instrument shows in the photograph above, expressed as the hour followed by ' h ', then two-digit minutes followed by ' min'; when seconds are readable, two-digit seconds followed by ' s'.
12 h 40 min
